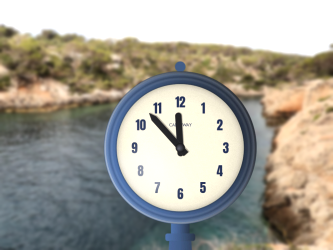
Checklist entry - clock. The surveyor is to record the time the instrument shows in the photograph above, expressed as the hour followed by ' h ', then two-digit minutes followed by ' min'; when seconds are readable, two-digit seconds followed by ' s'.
11 h 53 min
